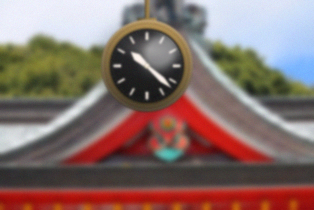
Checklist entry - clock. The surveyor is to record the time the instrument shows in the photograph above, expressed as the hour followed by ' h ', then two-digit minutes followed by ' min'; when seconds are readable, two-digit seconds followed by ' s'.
10 h 22 min
